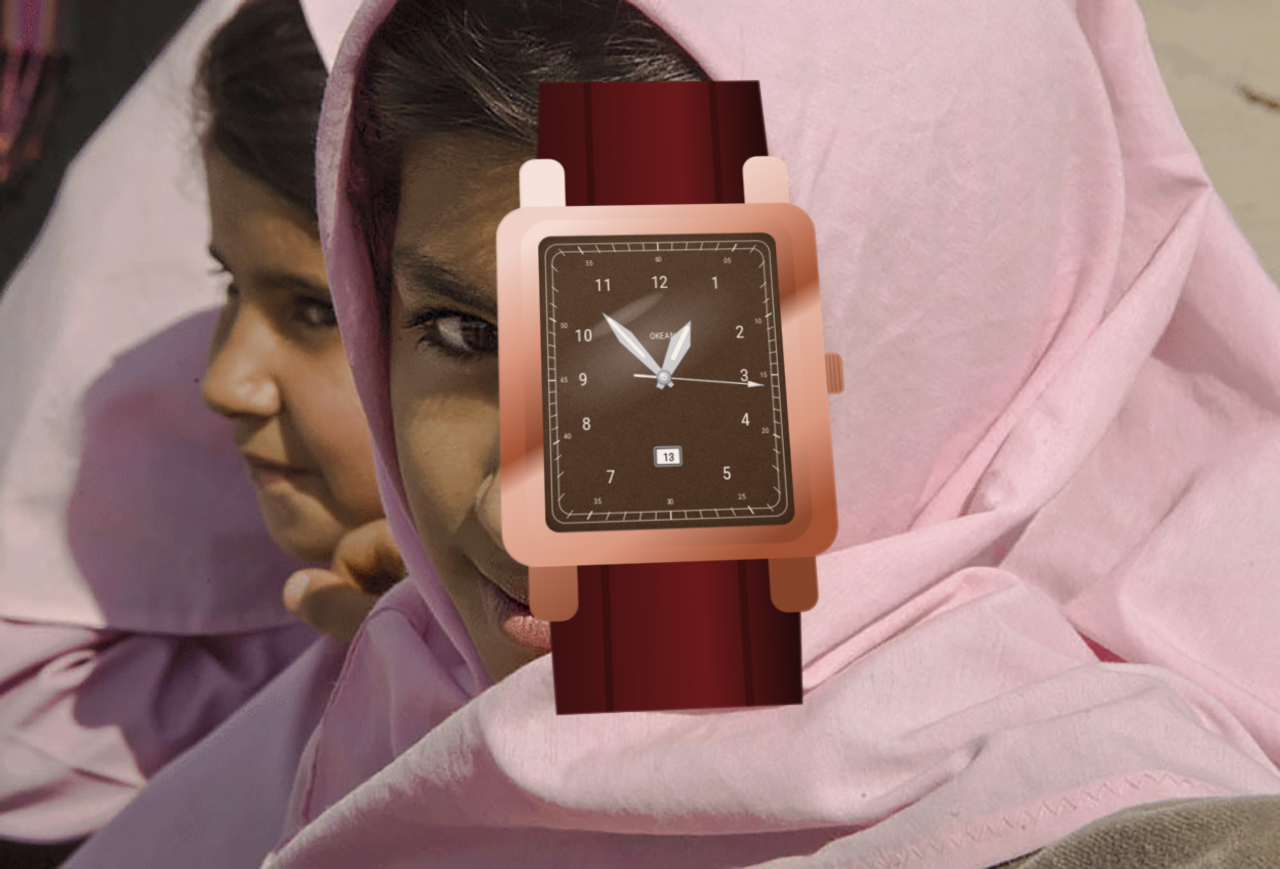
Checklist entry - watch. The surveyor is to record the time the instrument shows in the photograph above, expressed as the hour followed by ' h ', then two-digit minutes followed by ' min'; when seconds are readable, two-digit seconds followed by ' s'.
12 h 53 min 16 s
